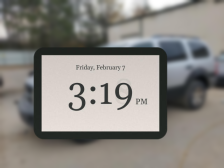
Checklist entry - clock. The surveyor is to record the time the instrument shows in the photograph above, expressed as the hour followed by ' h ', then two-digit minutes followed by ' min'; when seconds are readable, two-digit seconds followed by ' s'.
3 h 19 min
